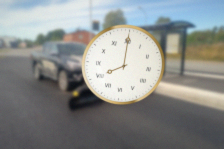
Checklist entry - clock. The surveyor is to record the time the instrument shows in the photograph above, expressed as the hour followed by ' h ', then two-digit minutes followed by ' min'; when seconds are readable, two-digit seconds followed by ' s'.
8 h 00 min
